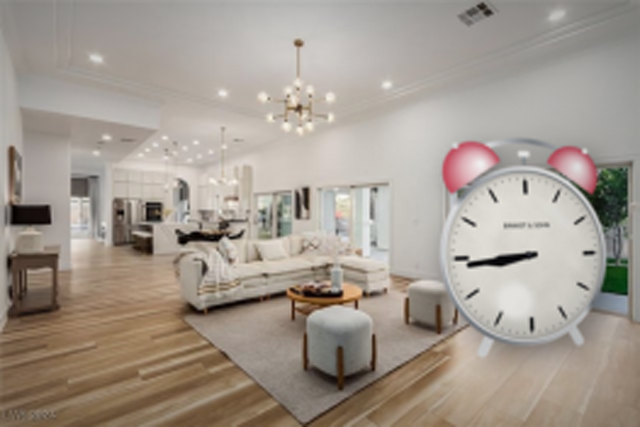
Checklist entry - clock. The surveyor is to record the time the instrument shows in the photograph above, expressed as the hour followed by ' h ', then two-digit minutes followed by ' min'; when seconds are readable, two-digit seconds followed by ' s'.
8 h 44 min
